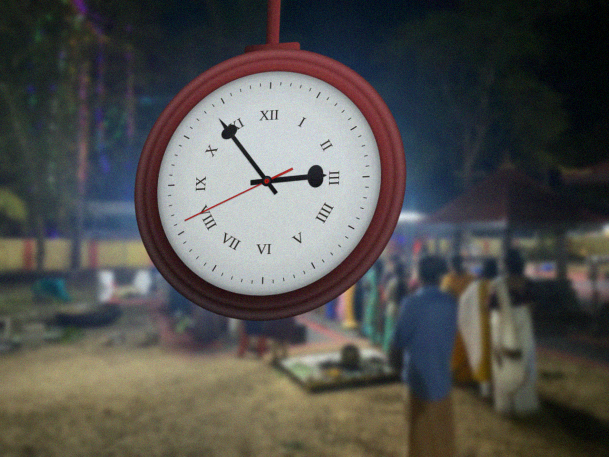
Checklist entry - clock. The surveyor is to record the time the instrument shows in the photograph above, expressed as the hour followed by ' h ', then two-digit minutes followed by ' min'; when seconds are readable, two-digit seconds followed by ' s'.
2 h 53 min 41 s
